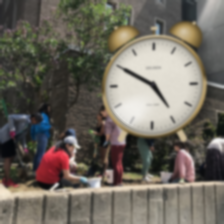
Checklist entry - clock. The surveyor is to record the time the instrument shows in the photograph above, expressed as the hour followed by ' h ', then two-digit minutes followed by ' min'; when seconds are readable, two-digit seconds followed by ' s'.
4 h 50 min
